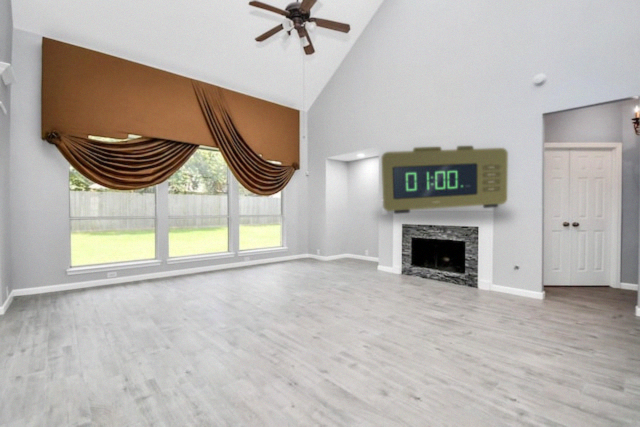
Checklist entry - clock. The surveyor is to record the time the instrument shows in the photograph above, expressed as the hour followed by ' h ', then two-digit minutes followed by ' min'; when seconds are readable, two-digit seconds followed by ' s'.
1 h 00 min
